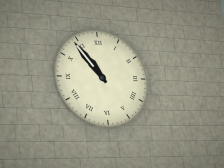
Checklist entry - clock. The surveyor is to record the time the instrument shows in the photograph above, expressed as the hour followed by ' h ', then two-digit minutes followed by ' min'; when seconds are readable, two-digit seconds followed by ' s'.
10 h 54 min
